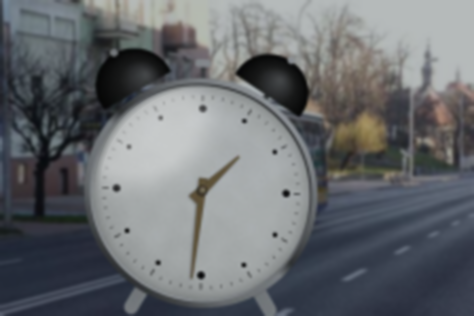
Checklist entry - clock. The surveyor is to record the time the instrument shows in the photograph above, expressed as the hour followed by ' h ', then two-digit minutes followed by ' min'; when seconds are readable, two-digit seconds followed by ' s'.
1 h 31 min
